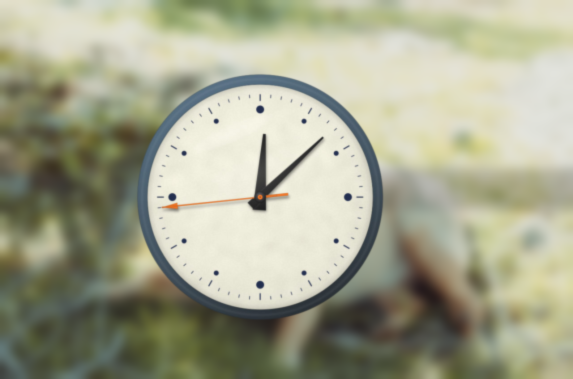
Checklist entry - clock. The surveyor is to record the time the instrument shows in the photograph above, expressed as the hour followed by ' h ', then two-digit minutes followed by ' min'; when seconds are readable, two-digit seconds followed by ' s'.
12 h 07 min 44 s
